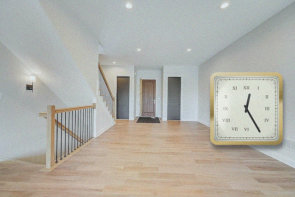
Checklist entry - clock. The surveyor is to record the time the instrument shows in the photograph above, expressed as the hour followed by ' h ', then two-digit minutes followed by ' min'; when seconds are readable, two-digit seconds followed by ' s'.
12 h 25 min
